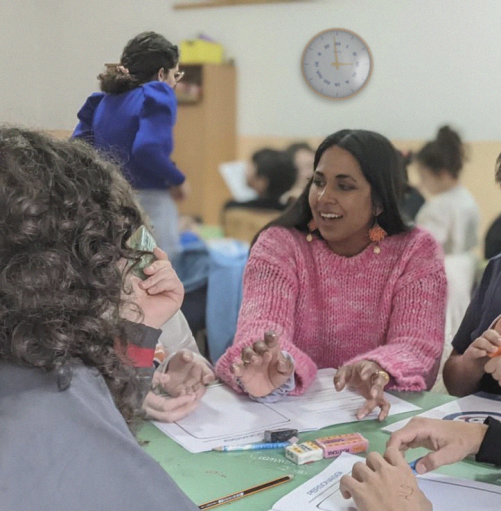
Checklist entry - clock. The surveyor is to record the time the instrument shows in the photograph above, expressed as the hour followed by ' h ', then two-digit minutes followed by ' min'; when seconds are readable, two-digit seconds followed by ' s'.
2 h 59 min
